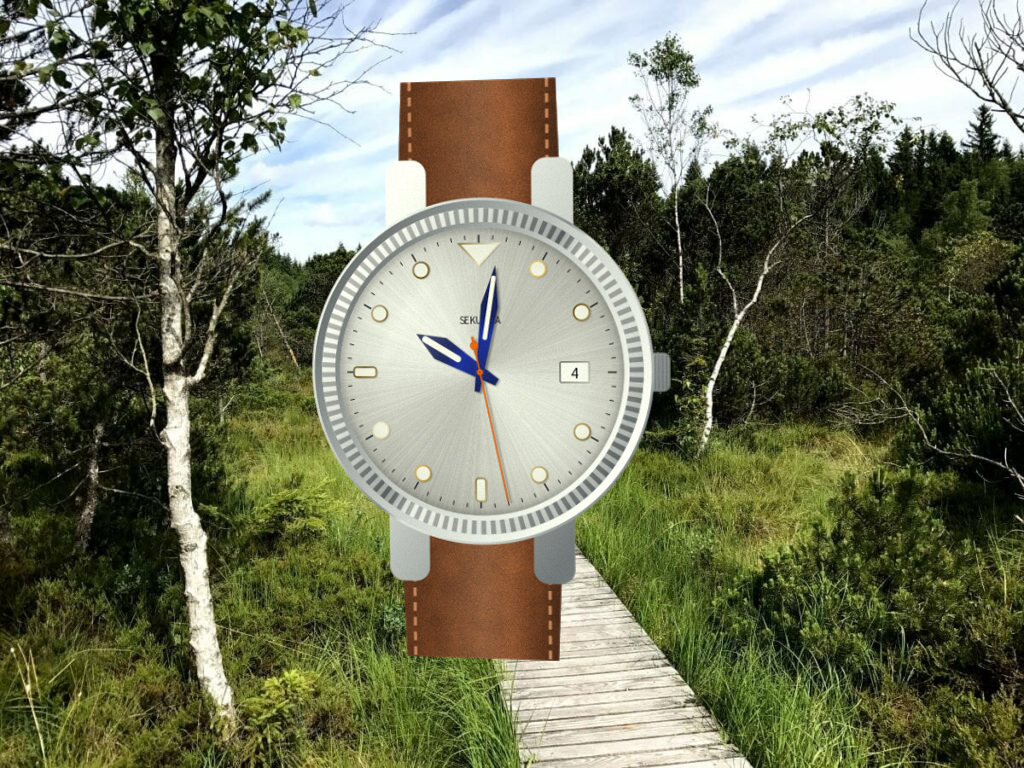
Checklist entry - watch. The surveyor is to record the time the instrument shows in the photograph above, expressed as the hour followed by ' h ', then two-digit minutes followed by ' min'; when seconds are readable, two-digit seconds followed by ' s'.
10 h 01 min 28 s
